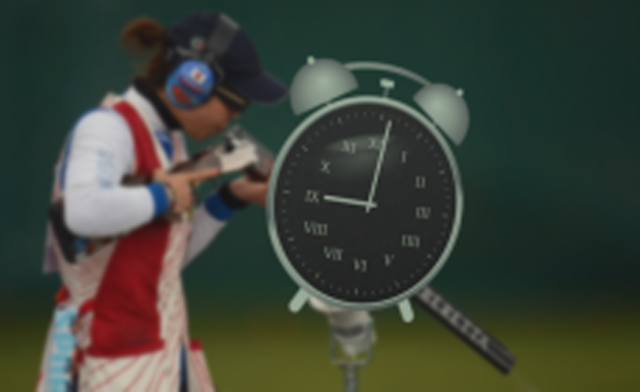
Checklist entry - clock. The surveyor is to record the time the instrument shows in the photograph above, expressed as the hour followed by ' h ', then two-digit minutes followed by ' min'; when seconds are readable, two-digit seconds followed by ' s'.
9 h 01 min
